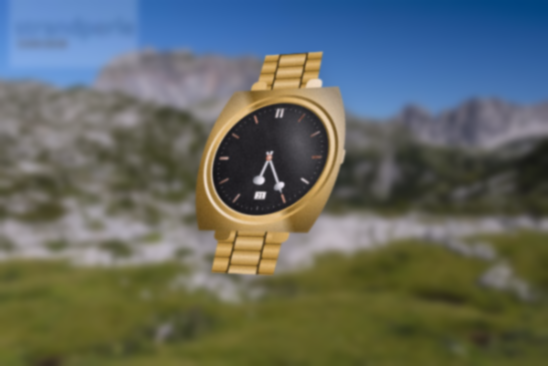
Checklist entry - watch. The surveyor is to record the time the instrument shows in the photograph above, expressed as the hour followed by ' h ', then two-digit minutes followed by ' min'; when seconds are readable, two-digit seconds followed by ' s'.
6 h 25 min
